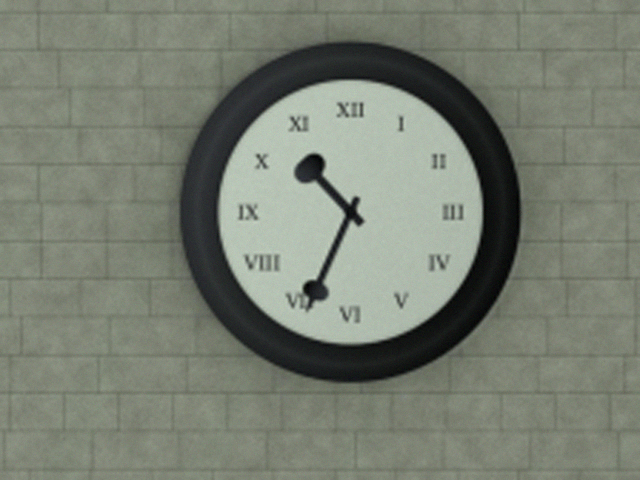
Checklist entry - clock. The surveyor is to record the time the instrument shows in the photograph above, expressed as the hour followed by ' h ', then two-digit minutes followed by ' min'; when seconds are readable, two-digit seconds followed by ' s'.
10 h 34 min
